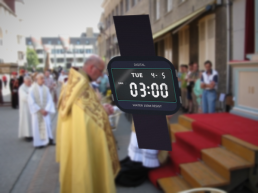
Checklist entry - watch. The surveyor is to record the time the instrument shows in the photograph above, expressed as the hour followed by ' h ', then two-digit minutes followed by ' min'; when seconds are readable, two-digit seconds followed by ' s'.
3 h 00 min
